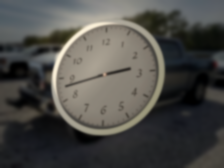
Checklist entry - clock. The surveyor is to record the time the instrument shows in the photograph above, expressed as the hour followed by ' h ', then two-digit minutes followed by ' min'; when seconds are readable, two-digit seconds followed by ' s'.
2 h 43 min
